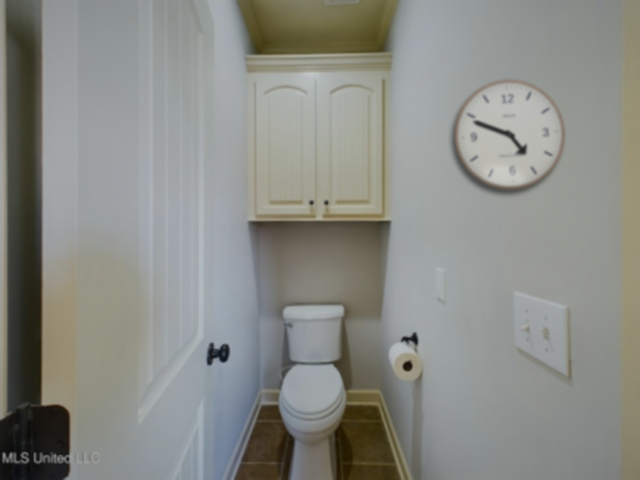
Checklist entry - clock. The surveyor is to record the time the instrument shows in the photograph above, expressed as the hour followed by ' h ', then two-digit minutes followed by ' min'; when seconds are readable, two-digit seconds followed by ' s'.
4 h 49 min
